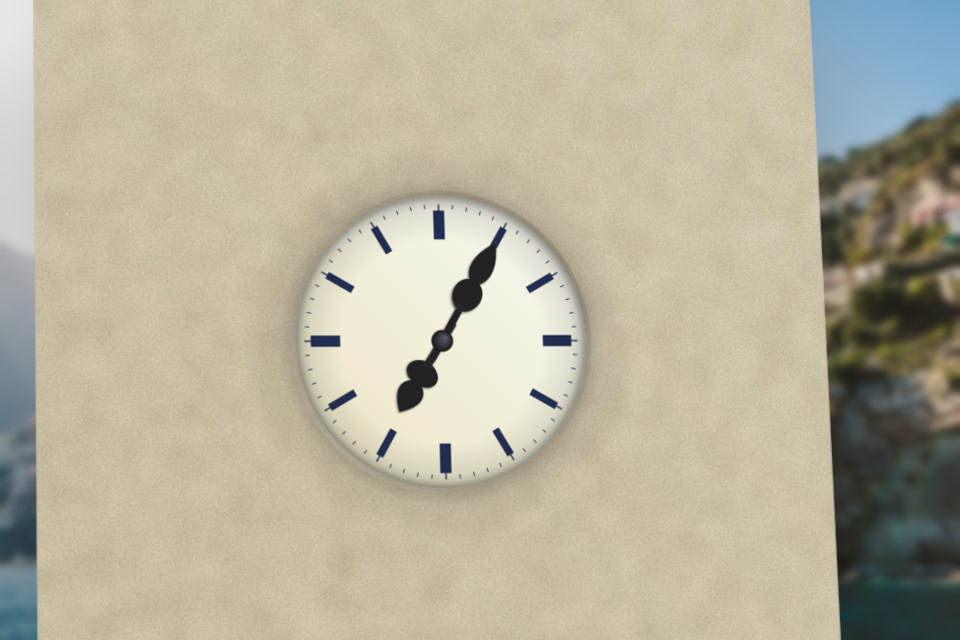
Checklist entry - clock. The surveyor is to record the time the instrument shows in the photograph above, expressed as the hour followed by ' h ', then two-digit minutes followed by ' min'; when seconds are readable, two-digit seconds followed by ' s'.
7 h 05 min
